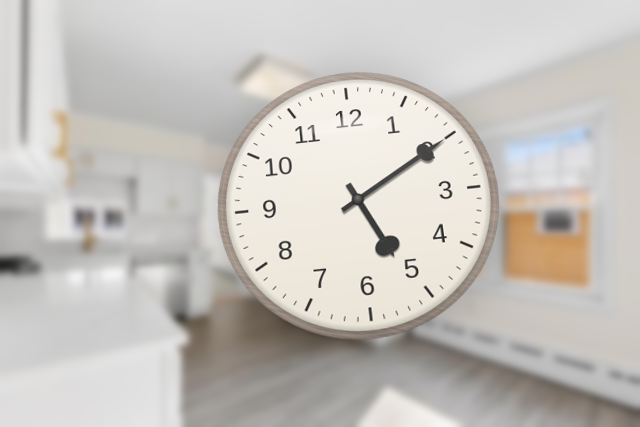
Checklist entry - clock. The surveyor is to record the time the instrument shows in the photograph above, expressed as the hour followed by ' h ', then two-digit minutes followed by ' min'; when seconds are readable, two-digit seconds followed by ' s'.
5 h 10 min
